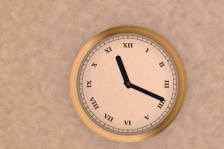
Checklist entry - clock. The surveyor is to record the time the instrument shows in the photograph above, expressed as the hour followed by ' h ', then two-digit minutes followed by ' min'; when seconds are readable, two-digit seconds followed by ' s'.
11 h 19 min
